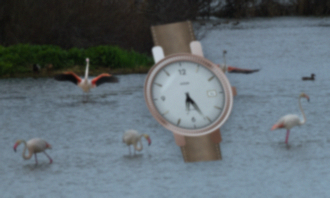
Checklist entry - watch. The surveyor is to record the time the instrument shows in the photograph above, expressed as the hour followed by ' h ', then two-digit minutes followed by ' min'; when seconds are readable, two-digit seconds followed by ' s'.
6 h 26 min
